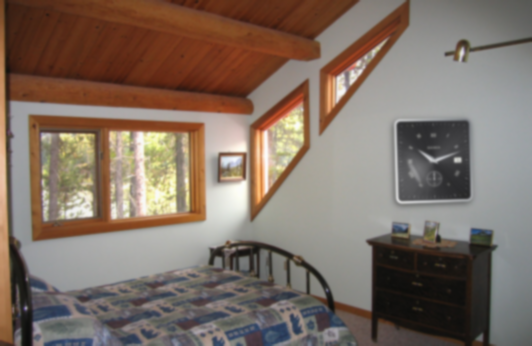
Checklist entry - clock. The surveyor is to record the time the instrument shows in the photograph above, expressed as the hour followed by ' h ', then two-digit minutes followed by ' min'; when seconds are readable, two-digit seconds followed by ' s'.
10 h 12 min
